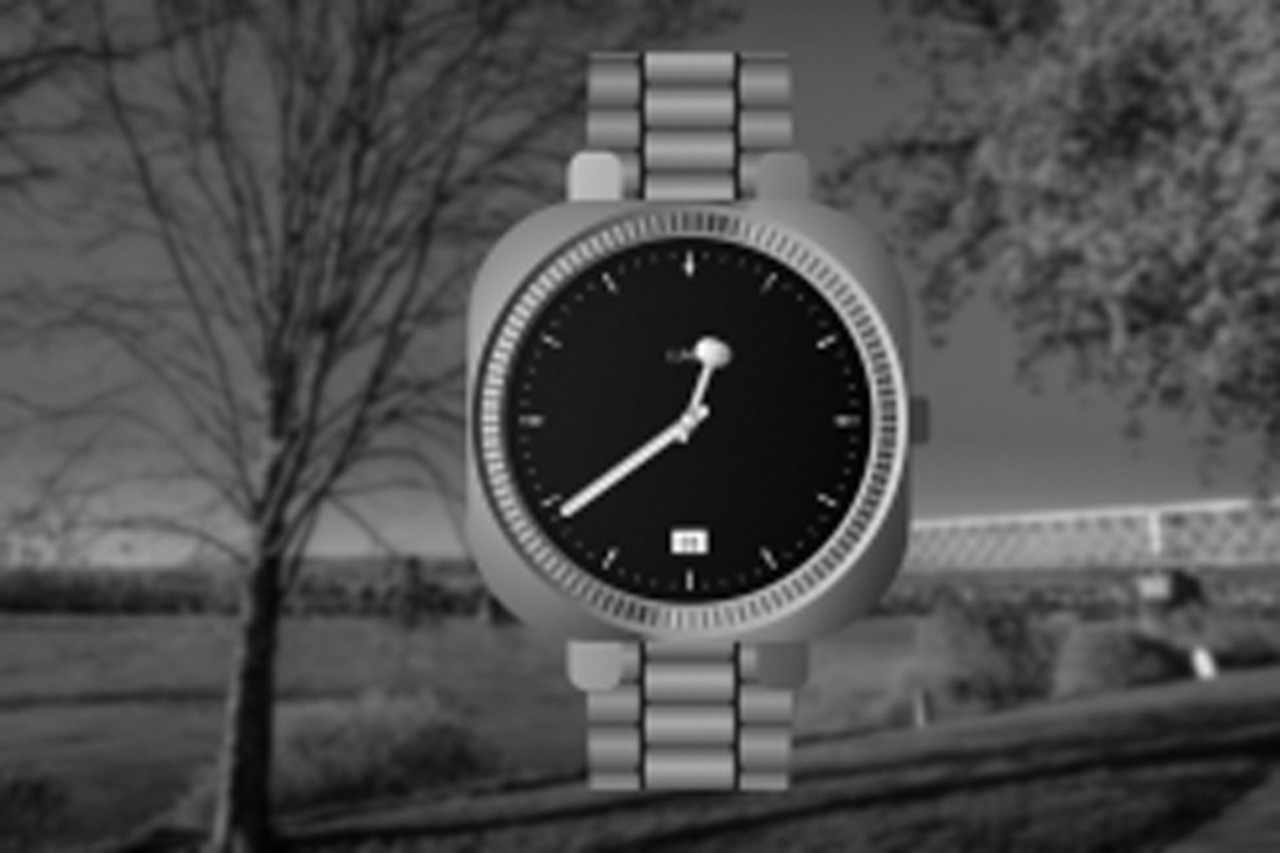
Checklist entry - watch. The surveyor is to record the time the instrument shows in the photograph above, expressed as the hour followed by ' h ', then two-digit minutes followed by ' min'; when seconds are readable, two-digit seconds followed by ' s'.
12 h 39 min
